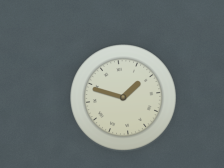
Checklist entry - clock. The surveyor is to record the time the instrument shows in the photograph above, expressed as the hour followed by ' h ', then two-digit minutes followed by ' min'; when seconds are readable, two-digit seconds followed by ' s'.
1 h 49 min
